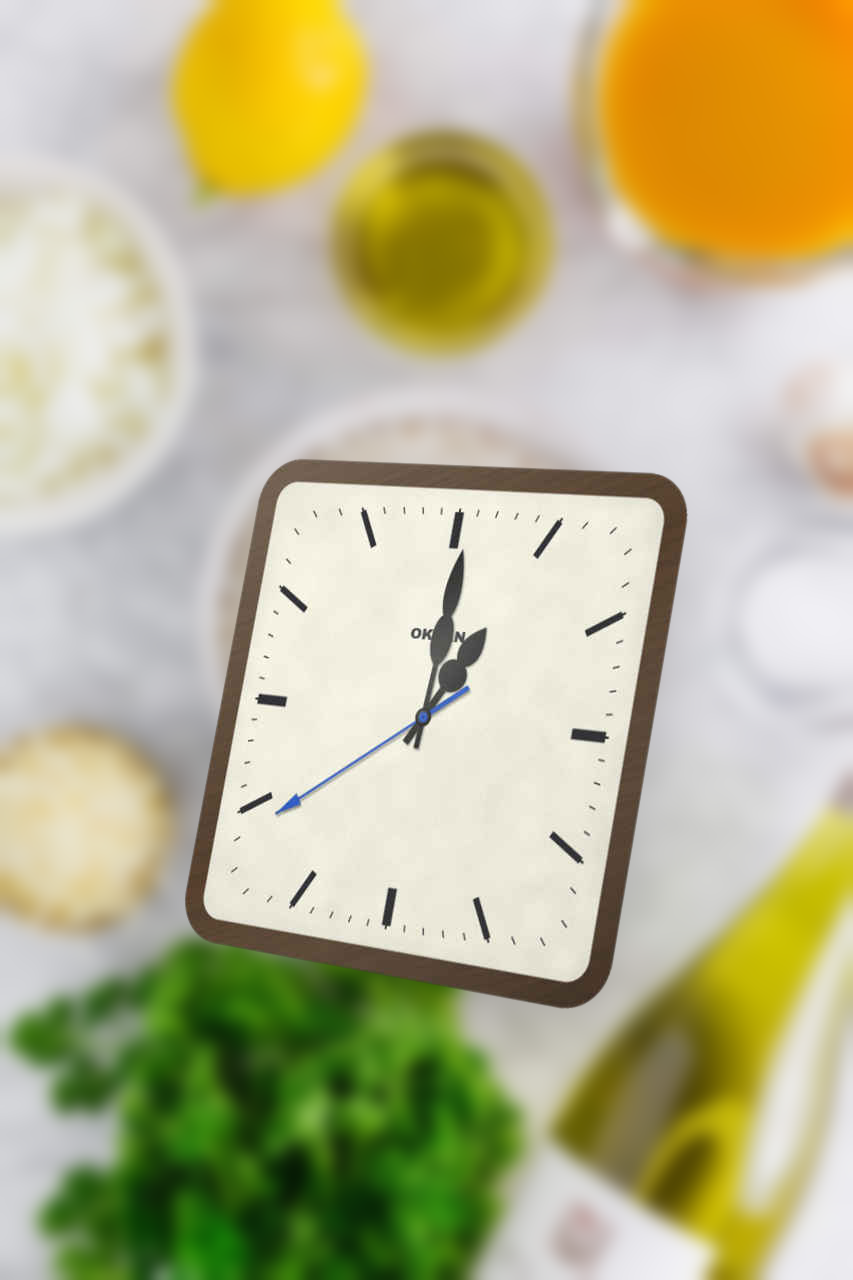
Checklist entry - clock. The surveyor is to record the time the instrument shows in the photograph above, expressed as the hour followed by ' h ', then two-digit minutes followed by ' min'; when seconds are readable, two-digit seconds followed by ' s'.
1 h 00 min 39 s
